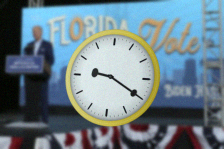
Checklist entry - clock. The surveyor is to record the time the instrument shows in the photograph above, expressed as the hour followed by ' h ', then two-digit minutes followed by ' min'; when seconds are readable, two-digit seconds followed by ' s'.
9 h 20 min
